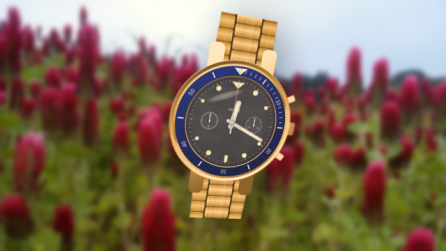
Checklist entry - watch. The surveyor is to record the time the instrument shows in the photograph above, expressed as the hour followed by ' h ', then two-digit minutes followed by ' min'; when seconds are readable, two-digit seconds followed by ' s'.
12 h 19 min
